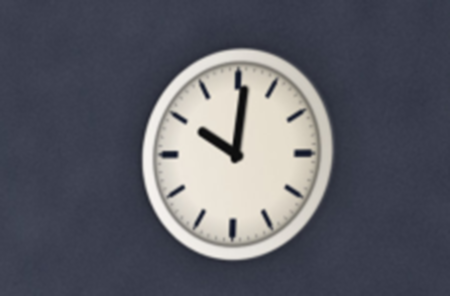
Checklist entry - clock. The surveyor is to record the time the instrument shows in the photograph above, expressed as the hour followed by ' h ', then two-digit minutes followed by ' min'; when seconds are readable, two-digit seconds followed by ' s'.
10 h 01 min
